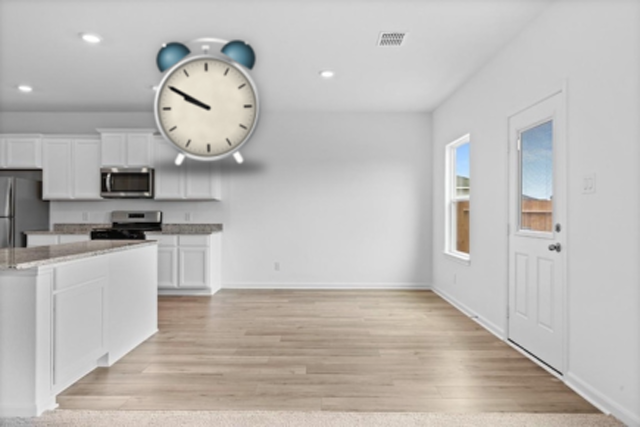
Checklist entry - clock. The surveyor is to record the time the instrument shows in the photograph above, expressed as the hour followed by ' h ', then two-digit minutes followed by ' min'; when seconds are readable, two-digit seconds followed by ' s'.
9 h 50 min
